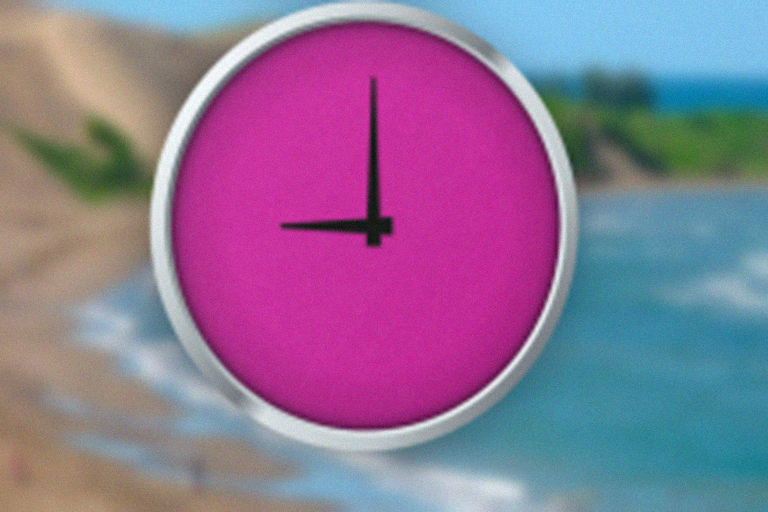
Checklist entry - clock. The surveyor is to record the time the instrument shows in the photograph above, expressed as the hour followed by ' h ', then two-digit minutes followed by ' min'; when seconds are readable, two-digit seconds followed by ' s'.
9 h 00 min
